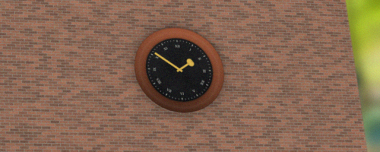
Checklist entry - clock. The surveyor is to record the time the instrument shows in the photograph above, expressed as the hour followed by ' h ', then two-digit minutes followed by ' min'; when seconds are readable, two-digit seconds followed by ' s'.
1 h 51 min
